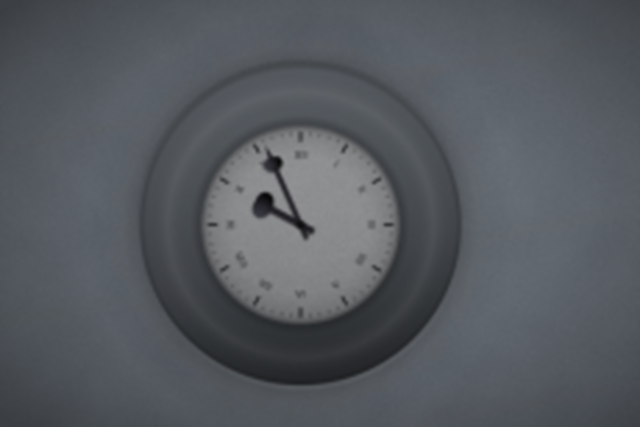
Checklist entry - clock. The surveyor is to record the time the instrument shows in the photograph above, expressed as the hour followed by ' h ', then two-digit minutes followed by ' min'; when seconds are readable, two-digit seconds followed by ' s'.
9 h 56 min
